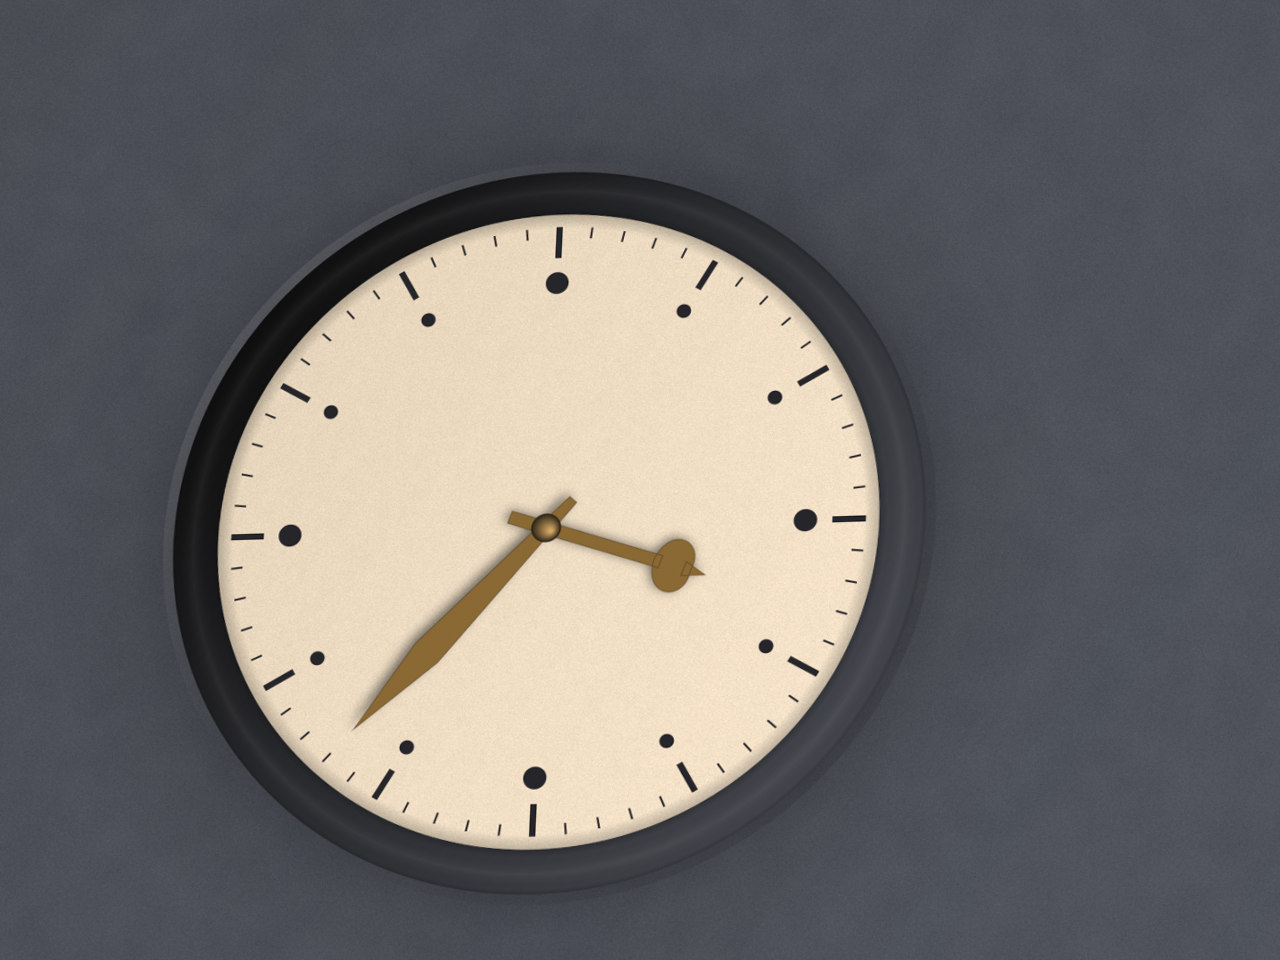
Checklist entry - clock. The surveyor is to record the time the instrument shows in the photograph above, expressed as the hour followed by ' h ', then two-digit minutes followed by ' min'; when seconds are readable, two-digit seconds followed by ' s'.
3 h 37 min
